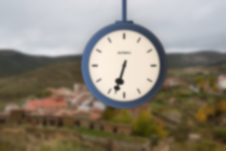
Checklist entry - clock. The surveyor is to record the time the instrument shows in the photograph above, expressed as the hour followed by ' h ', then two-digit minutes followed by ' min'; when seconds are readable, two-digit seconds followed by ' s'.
6 h 33 min
